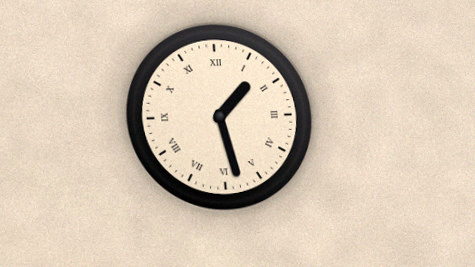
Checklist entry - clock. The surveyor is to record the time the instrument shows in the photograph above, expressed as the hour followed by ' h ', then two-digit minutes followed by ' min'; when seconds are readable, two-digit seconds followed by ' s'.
1 h 28 min
